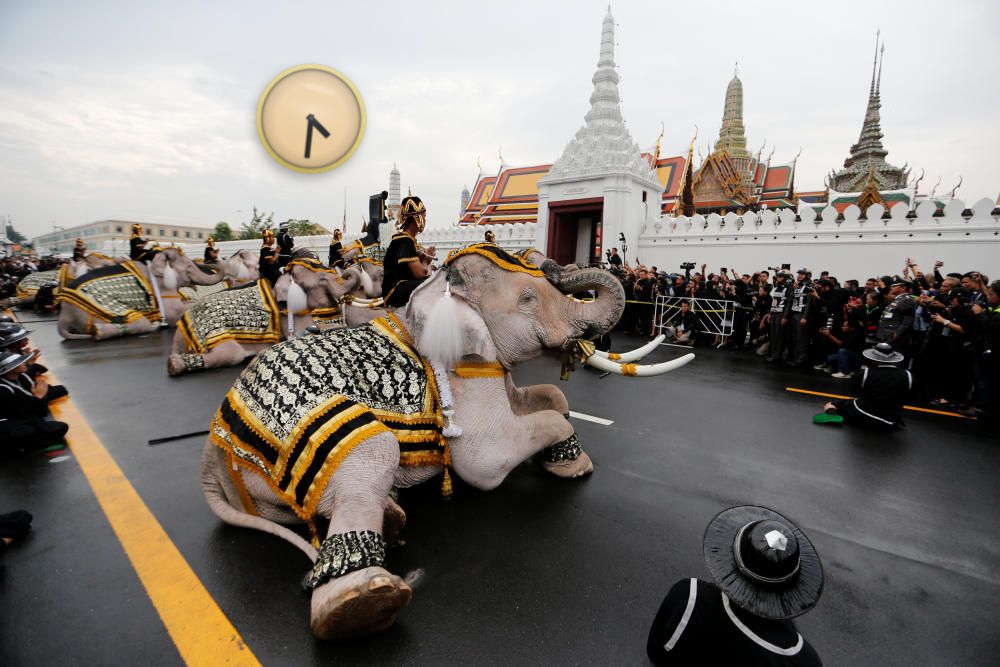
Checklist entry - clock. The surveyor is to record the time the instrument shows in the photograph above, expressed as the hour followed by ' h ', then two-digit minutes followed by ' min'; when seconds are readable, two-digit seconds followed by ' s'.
4 h 31 min
